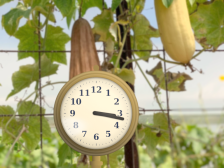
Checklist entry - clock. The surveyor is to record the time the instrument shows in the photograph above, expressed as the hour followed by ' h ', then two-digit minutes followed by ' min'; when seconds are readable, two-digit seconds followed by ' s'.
3 h 17 min
